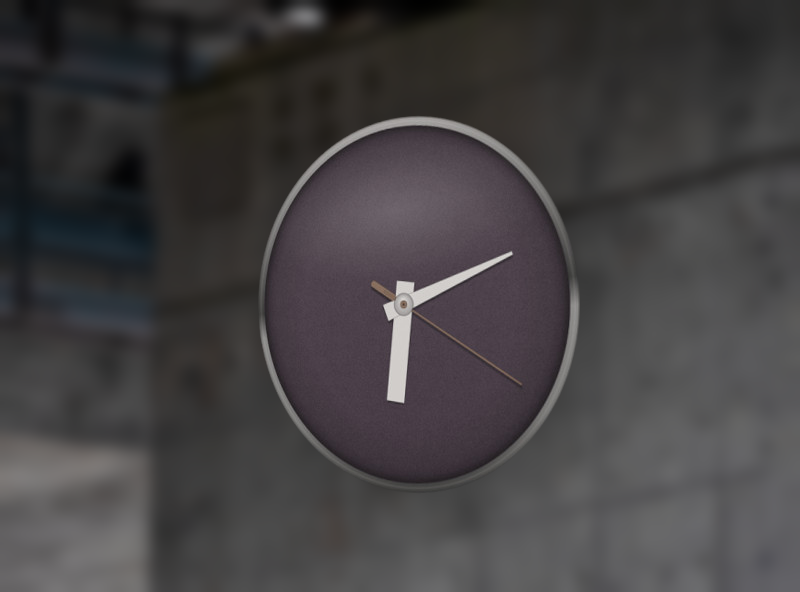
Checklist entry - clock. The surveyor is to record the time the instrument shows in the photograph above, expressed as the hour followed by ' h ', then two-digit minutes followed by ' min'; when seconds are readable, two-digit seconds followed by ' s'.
6 h 11 min 20 s
